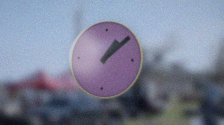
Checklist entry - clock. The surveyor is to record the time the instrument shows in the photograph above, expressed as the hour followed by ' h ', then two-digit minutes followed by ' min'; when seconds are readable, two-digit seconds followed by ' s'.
1 h 08 min
